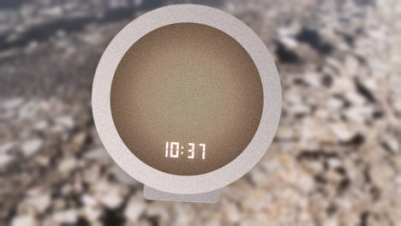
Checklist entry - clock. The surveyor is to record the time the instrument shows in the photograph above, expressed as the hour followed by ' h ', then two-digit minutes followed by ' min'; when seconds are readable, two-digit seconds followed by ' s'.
10 h 37 min
